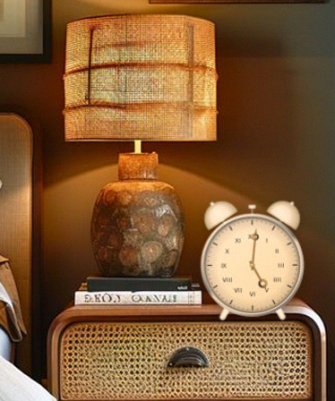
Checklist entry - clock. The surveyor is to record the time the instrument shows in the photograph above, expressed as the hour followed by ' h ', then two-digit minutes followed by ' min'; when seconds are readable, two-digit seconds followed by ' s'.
5 h 01 min
